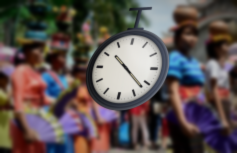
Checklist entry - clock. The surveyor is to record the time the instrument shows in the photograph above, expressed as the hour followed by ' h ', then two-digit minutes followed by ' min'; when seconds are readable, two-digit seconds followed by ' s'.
10 h 22 min
